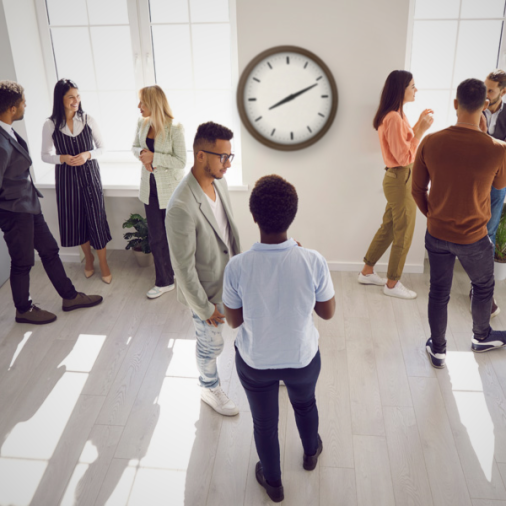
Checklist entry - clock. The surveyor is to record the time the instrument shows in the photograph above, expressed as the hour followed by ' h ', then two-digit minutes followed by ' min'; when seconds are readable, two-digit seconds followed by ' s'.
8 h 11 min
